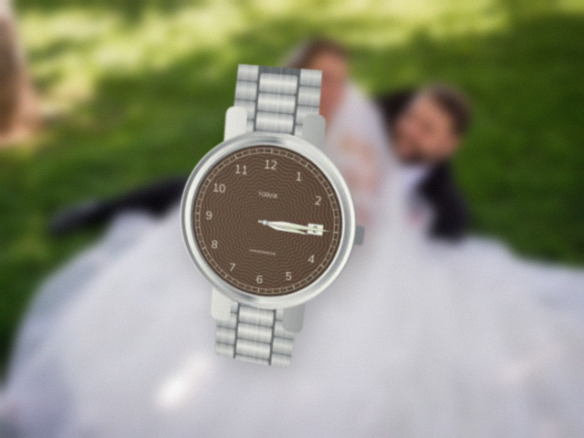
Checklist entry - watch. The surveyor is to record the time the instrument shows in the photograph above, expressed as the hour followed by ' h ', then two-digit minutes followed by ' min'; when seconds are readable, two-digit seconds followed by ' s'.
3 h 15 min
